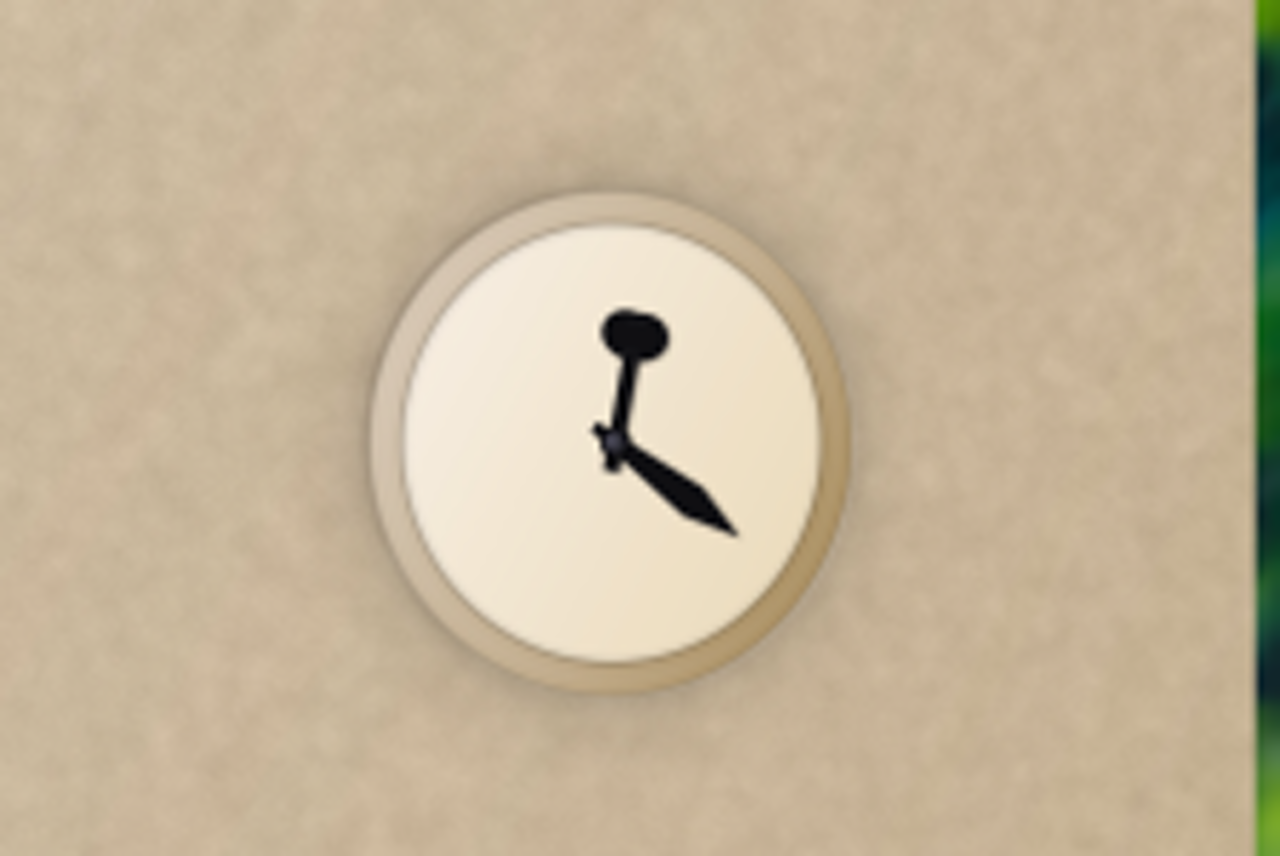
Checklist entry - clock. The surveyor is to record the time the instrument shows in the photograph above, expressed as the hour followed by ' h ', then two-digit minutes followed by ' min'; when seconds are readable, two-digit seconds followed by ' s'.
12 h 21 min
